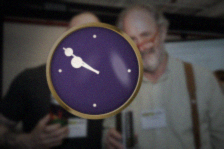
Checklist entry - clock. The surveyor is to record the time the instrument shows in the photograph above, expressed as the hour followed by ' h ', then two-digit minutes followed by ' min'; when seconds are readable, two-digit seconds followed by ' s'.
9 h 51 min
